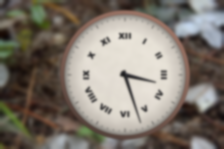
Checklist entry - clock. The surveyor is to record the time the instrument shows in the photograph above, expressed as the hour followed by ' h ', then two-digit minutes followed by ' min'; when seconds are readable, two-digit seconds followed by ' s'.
3 h 27 min
